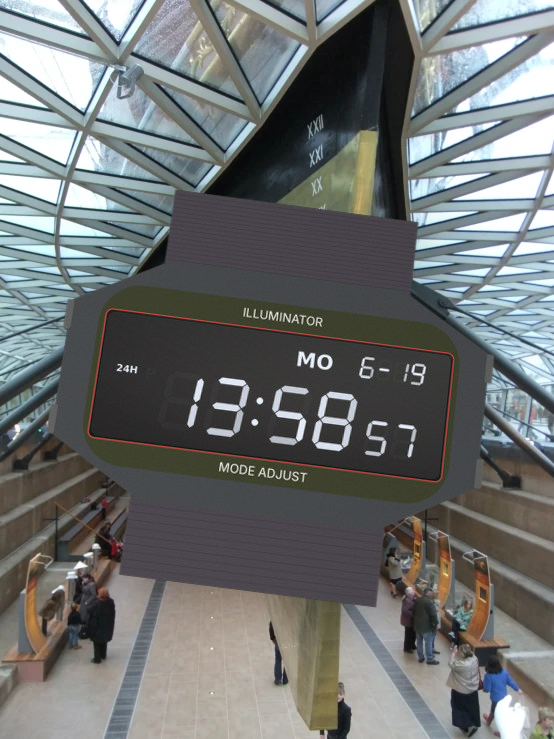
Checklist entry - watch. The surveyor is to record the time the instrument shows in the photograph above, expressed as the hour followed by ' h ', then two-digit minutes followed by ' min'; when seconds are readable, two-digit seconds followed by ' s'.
13 h 58 min 57 s
